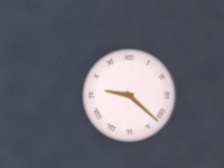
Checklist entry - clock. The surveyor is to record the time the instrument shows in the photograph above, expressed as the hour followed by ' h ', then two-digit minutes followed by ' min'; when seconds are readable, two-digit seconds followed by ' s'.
9 h 22 min
